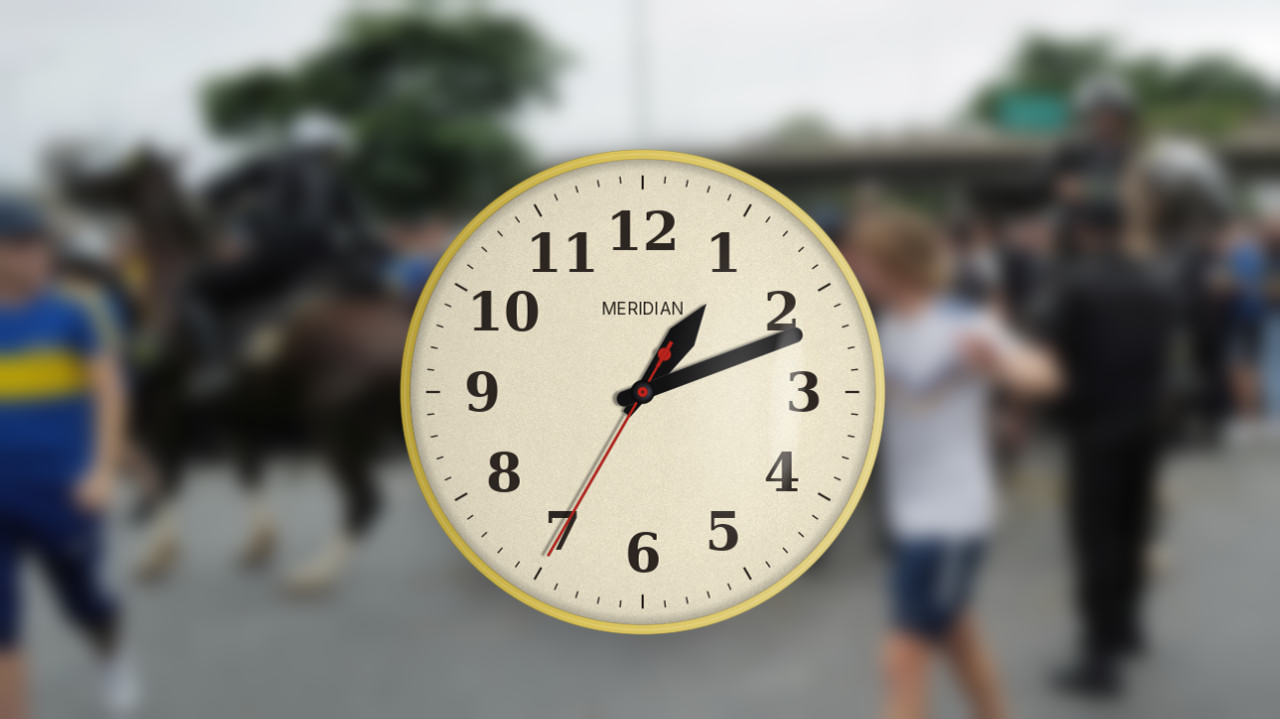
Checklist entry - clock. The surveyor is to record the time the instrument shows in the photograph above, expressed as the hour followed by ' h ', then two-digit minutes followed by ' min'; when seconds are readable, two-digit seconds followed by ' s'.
1 h 11 min 35 s
